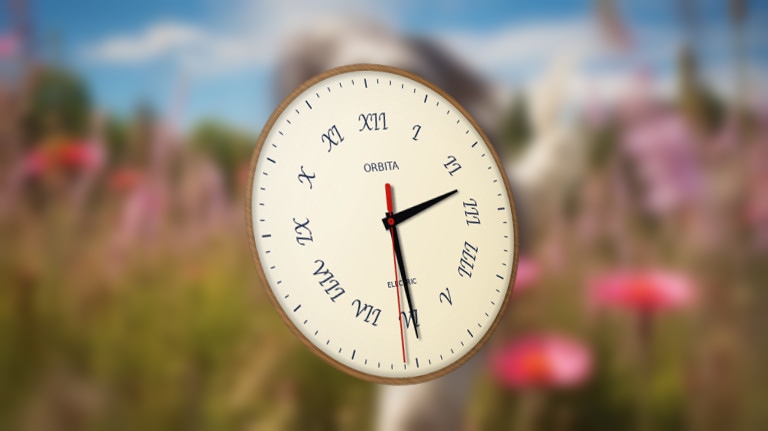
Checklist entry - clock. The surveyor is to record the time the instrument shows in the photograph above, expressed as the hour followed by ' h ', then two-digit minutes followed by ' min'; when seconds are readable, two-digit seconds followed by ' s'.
2 h 29 min 31 s
